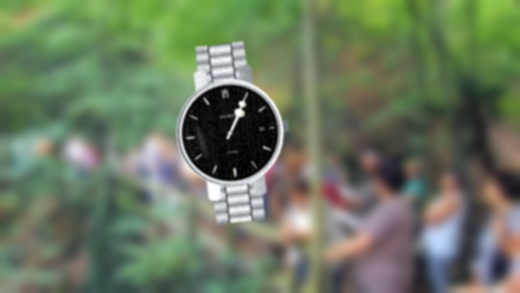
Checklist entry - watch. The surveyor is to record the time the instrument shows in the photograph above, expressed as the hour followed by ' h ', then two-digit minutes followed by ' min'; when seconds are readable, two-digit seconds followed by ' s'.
1 h 05 min
